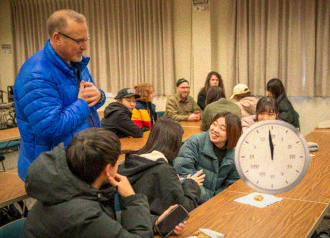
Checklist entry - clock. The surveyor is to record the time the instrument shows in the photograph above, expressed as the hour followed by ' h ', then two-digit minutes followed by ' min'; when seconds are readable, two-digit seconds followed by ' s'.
11 h 59 min
